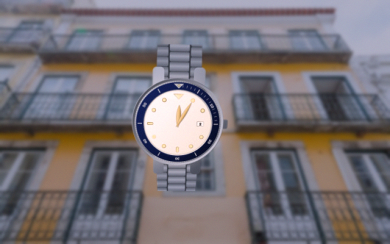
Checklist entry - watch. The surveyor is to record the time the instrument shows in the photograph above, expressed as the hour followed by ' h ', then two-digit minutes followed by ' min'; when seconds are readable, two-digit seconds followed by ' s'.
12 h 05 min
